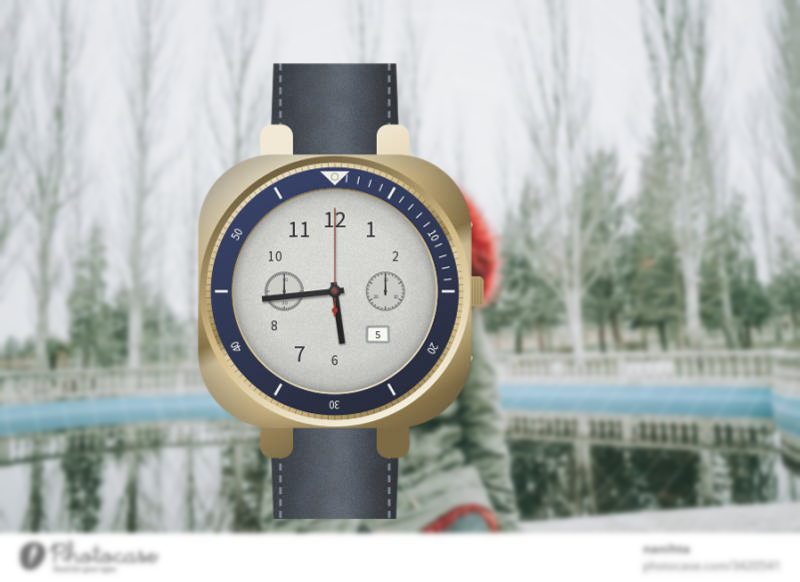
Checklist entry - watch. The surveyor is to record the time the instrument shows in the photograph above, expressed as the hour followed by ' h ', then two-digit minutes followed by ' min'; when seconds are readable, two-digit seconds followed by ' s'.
5 h 44 min
